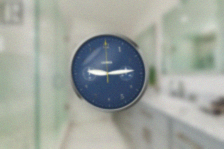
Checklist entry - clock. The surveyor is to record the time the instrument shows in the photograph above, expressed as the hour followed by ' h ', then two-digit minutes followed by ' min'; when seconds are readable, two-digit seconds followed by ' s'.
9 h 14 min
